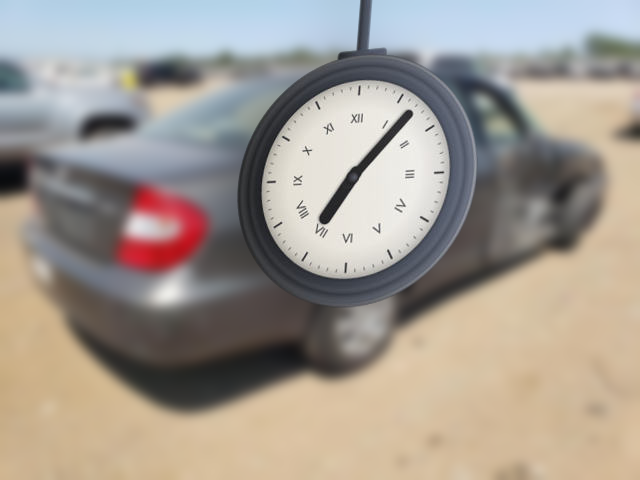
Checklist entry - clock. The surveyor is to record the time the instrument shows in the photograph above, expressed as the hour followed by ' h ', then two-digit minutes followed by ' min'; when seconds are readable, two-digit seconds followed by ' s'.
7 h 07 min
